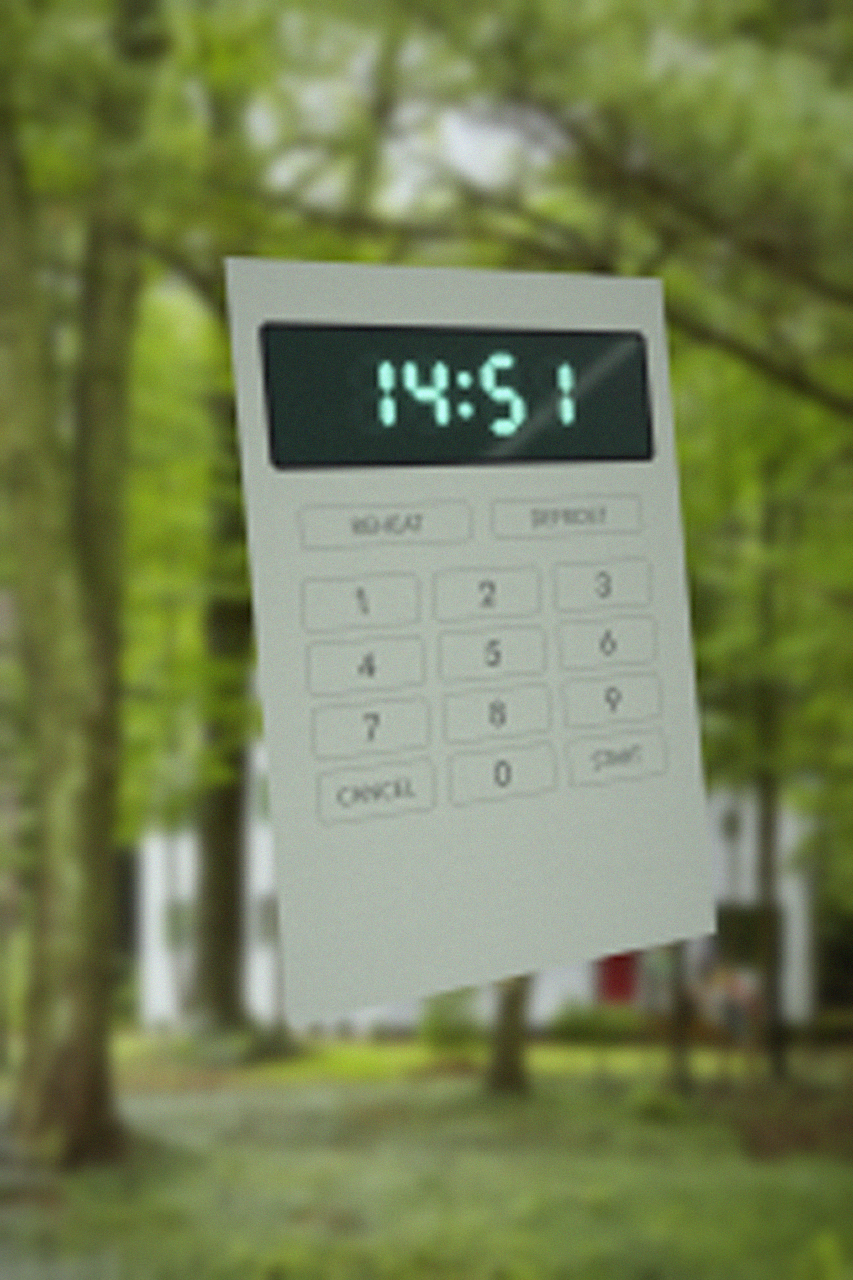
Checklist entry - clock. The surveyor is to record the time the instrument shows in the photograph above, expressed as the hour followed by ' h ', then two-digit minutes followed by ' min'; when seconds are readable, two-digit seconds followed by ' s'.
14 h 51 min
